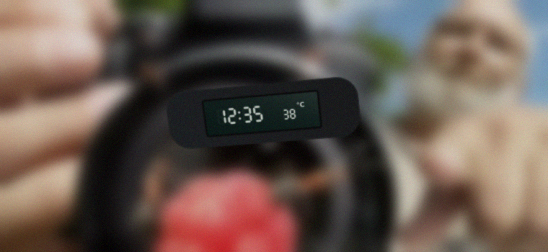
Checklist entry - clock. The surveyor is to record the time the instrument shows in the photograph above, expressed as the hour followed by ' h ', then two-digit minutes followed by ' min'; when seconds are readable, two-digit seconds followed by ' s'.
12 h 35 min
